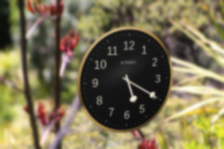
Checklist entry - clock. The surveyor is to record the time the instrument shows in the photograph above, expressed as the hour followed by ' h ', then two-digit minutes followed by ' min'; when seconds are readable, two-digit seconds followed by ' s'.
5 h 20 min
